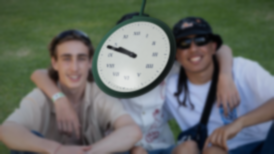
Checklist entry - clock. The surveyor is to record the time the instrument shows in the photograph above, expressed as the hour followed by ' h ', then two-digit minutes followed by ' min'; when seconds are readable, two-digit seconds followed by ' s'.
9 h 48 min
